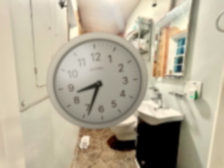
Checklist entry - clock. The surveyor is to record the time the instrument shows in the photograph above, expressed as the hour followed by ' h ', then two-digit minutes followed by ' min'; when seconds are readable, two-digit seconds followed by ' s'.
8 h 34 min
